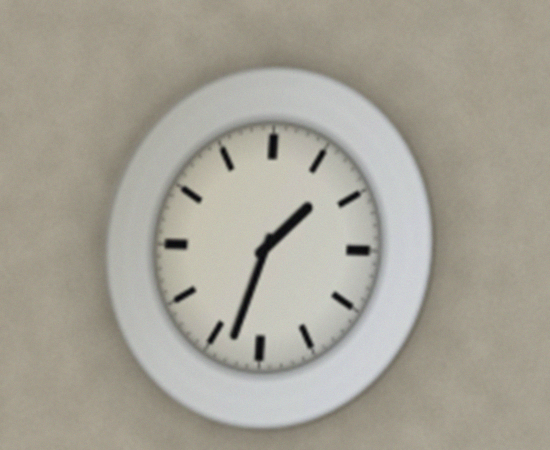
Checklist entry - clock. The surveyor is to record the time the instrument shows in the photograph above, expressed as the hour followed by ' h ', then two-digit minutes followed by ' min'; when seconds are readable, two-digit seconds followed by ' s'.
1 h 33 min
